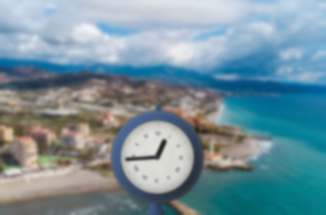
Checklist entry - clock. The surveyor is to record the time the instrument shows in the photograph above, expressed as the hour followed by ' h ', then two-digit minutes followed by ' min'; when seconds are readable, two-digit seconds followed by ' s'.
12 h 44 min
